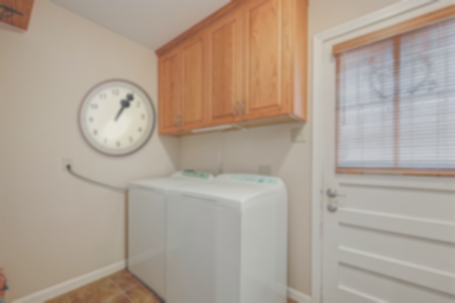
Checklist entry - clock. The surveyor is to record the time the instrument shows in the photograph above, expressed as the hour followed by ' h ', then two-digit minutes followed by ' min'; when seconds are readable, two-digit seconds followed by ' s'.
1 h 06 min
